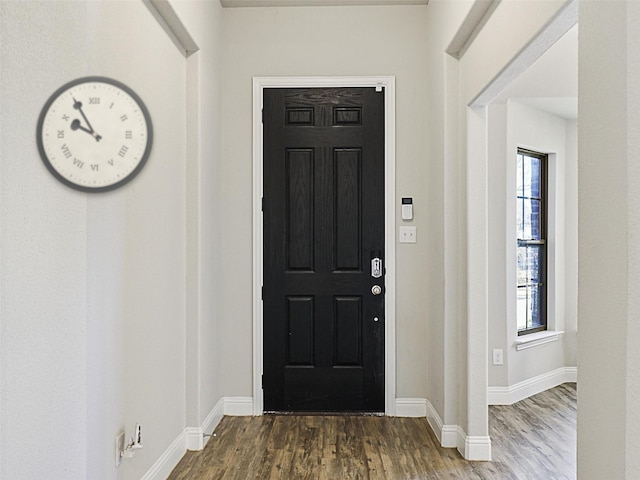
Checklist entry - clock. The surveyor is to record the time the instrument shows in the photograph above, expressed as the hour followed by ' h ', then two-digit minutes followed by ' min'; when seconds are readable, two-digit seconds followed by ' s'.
9 h 55 min
